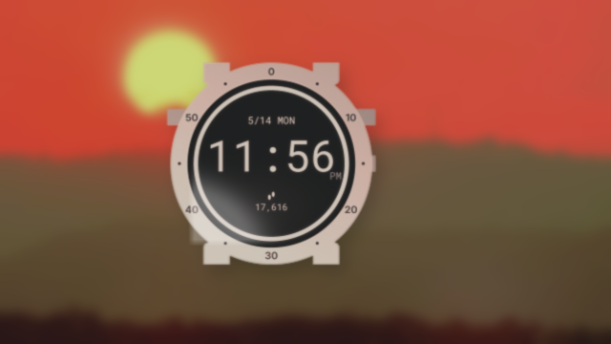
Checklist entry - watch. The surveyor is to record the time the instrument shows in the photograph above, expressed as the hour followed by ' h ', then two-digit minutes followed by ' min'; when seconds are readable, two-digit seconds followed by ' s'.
11 h 56 min
